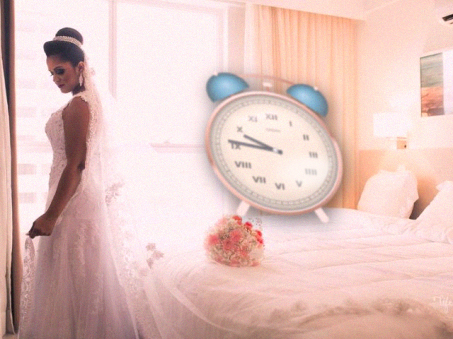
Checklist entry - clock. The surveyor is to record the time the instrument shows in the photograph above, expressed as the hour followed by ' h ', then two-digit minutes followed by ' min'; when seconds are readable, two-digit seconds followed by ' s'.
9 h 46 min
